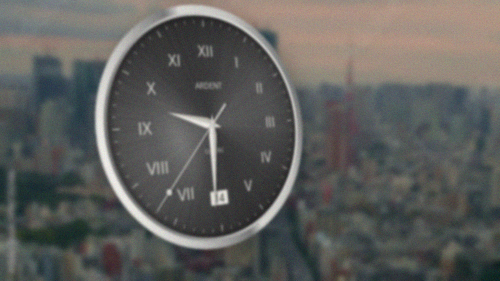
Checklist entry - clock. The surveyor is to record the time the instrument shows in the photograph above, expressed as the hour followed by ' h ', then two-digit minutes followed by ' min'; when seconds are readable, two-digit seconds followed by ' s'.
9 h 30 min 37 s
